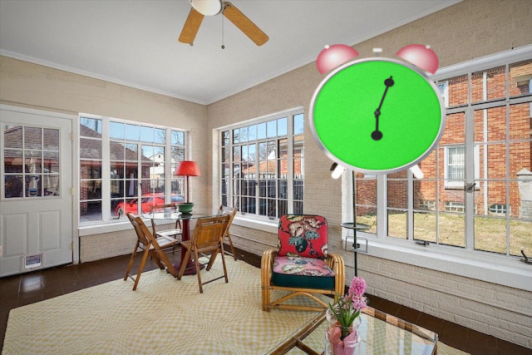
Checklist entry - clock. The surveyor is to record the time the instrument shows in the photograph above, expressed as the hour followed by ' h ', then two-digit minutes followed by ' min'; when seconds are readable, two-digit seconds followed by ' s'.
6 h 03 min
